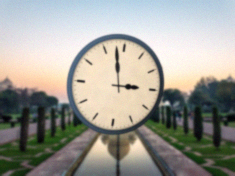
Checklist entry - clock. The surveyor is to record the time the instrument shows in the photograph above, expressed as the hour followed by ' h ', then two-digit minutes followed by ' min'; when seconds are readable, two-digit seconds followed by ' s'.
2 h 58 min
